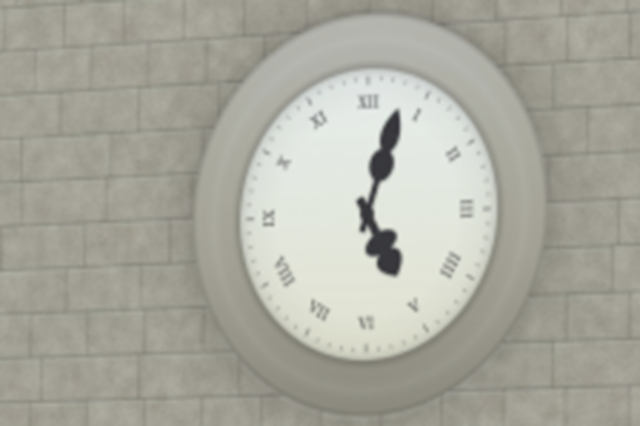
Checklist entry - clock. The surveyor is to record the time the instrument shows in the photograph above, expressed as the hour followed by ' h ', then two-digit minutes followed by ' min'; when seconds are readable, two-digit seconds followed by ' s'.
5 h 03 min
